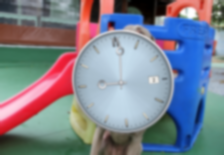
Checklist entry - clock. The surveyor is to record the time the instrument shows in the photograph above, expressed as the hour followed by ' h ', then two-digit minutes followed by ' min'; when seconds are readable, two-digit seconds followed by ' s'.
9 h 01 min
